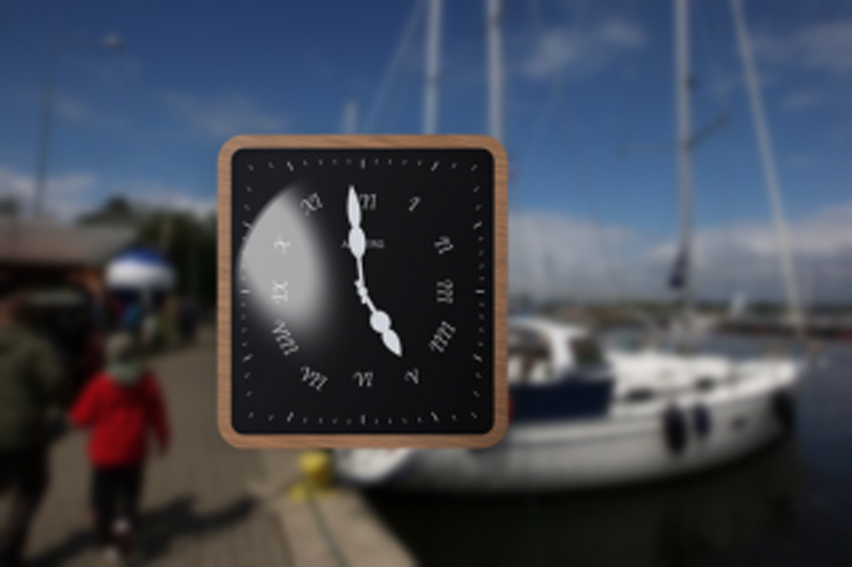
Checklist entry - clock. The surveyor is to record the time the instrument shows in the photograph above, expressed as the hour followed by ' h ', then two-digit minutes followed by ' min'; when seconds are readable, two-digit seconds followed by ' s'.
4 h 59 min
